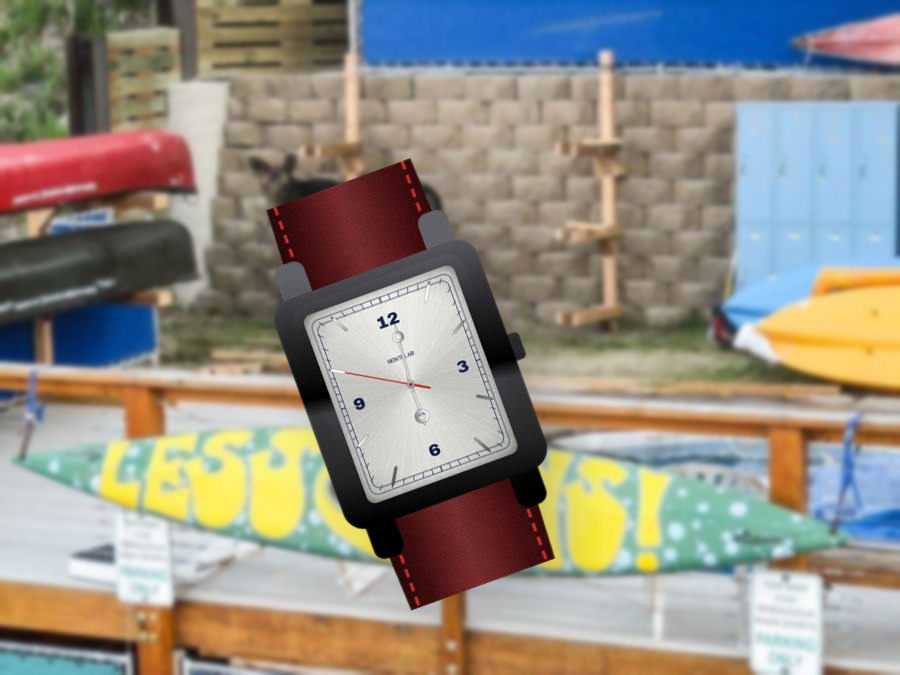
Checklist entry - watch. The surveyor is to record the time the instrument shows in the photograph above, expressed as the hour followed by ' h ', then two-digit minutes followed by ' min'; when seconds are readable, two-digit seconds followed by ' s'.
6 h 00 min 50 s
